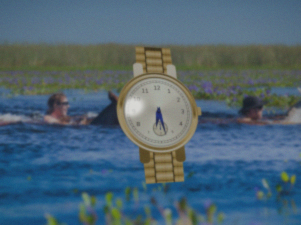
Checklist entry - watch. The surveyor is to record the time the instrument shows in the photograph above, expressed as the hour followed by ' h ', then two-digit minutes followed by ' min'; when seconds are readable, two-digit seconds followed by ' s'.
6 h 28 min
